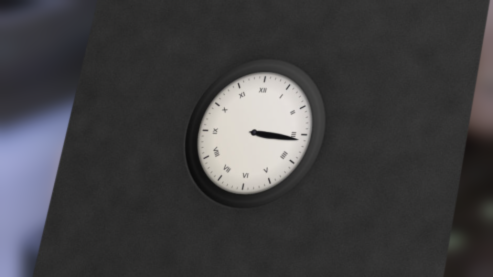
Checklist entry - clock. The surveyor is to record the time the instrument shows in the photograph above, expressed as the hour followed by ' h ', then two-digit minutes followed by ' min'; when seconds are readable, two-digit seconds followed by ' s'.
3 h 16 min
